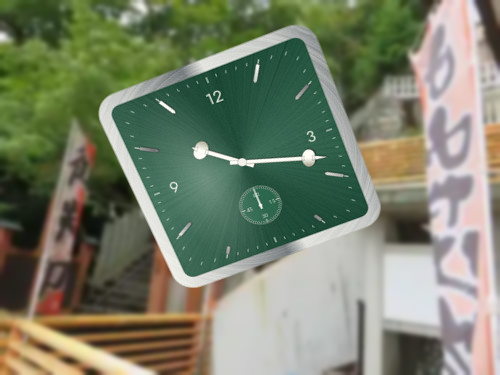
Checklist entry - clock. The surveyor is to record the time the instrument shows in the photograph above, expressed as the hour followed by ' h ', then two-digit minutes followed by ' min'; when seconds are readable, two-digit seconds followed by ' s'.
10 h 18 min
